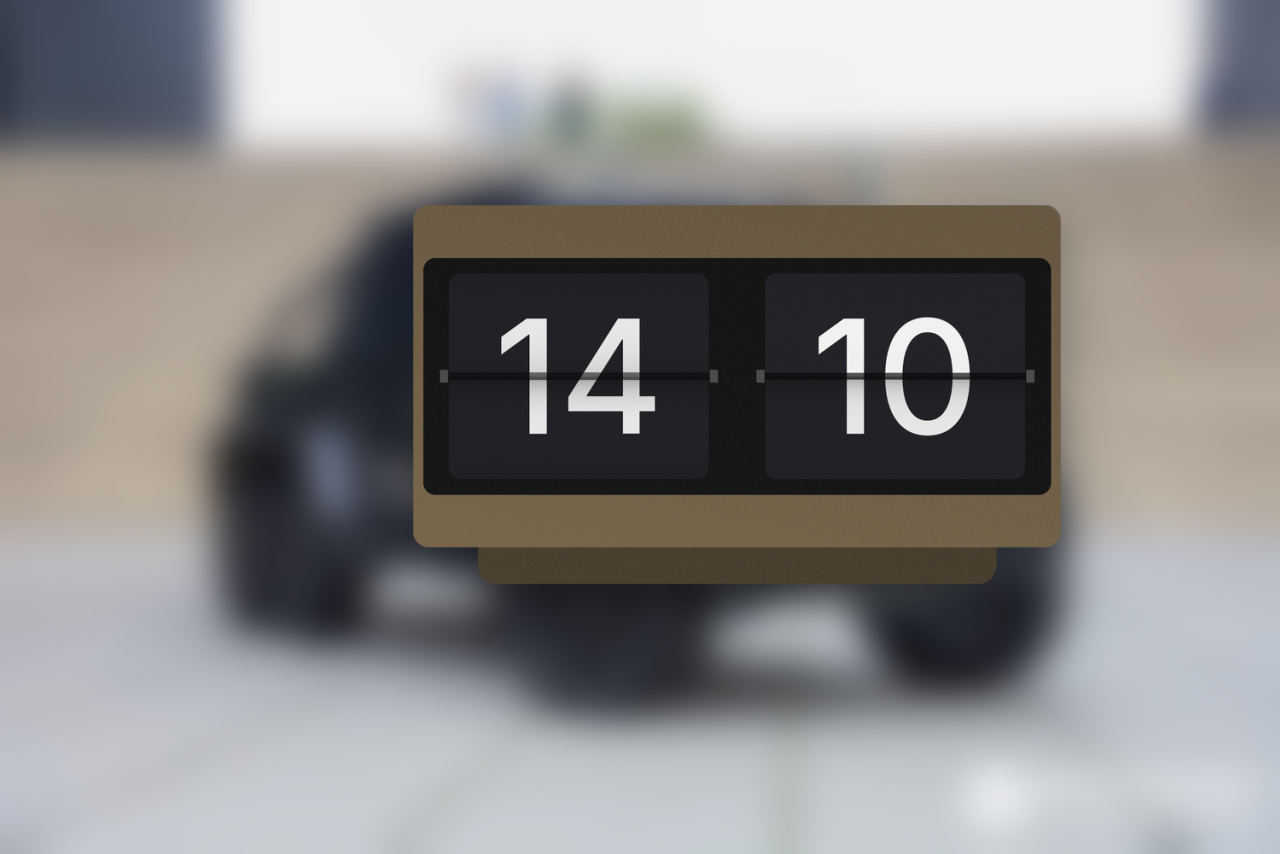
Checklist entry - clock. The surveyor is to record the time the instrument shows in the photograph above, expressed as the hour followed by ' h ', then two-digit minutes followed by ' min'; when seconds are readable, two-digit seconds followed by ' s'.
14 h 10 min
